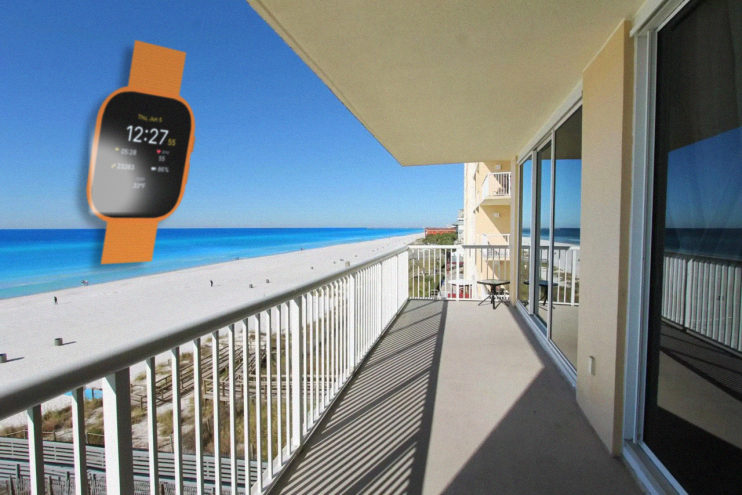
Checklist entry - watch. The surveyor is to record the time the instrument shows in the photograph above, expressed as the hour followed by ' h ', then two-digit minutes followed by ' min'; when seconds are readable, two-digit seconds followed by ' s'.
12 h 27 min
